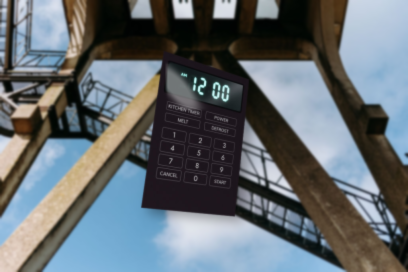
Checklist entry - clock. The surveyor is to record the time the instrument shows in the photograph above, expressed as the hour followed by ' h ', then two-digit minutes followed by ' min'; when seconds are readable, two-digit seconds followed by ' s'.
12 h 00 min
